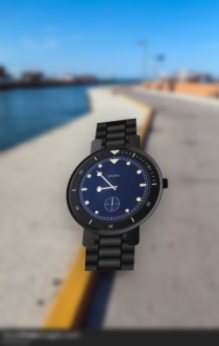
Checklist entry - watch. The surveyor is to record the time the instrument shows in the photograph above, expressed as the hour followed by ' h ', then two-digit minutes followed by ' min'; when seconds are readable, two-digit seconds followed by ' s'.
8 h 53 min
